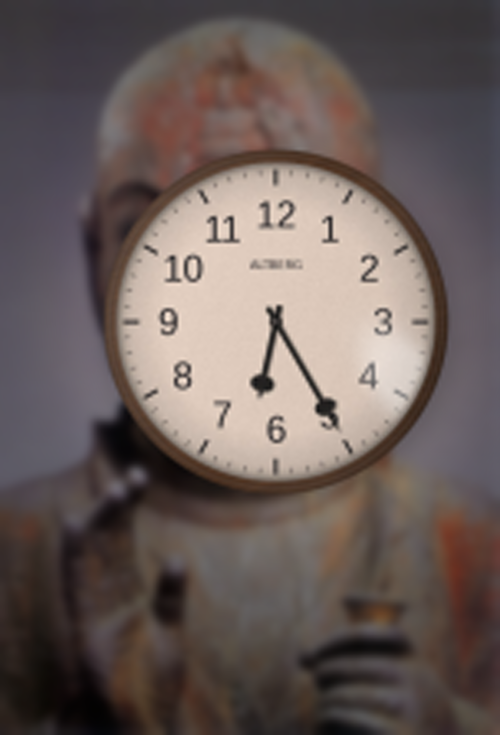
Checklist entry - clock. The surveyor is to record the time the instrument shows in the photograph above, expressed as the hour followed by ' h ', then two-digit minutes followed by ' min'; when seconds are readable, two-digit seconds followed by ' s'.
6 h 25 min
